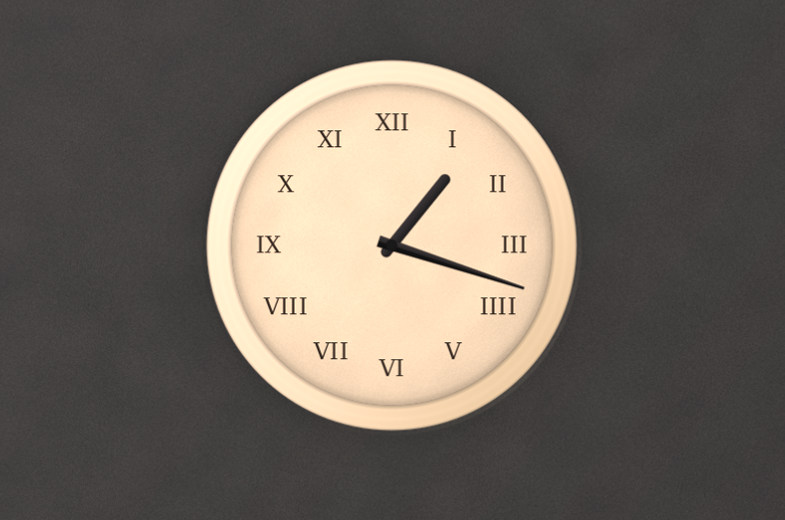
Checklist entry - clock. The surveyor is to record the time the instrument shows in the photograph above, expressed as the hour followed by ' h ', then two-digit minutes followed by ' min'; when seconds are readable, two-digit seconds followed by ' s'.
1 h 18 min
